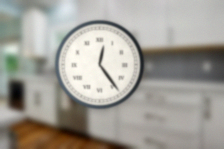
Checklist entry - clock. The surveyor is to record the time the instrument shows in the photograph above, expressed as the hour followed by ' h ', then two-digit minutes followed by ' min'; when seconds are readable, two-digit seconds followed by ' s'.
12 h 24 min
